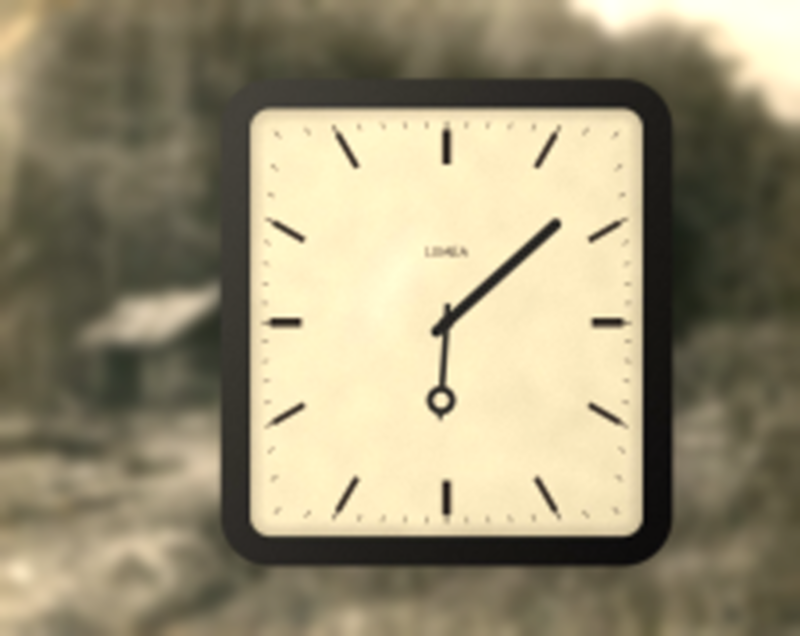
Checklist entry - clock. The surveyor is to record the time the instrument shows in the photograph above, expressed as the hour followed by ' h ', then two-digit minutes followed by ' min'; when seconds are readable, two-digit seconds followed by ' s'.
6 h 08 min
